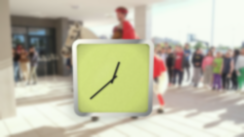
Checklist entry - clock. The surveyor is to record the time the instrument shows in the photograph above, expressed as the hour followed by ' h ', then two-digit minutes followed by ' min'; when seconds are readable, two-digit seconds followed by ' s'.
12 h 38 min
